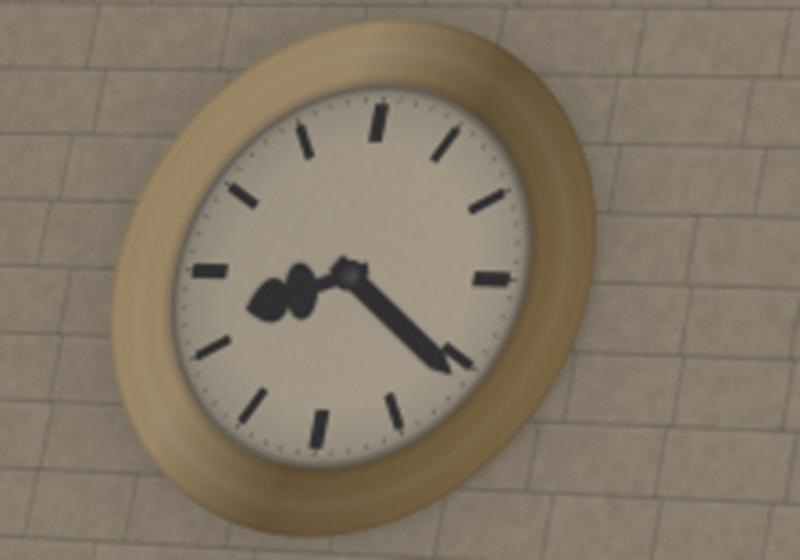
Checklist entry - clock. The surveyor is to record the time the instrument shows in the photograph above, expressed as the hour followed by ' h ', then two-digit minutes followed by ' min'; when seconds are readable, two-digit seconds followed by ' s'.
8 h 21 min
